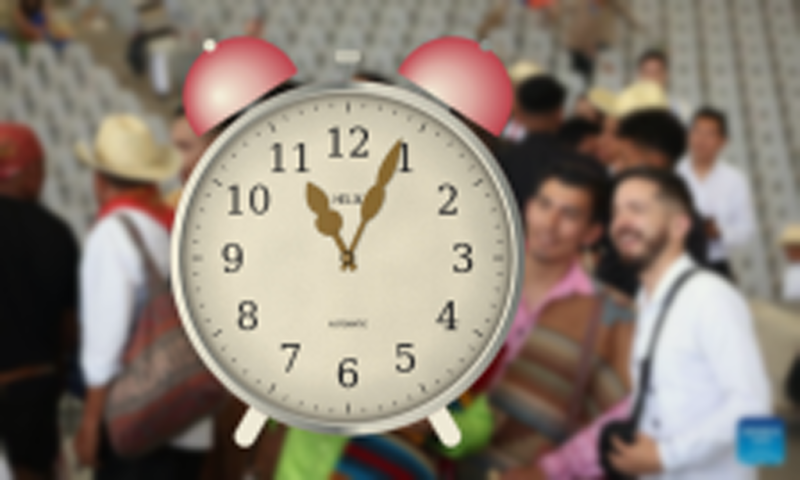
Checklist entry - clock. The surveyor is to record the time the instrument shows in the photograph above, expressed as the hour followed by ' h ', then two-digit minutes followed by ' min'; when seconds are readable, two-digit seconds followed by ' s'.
11 h 04 min
